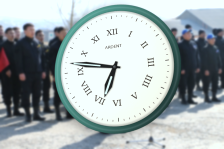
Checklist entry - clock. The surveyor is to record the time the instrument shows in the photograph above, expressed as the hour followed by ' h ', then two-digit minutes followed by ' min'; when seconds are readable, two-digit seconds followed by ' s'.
6 h 47 min
